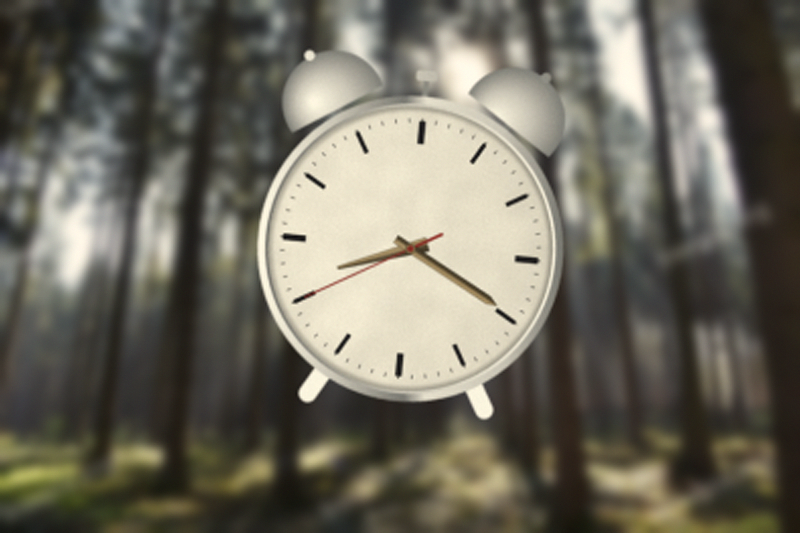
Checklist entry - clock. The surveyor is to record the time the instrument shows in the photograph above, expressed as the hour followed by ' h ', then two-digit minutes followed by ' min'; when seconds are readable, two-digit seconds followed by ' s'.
8 h 19 min 40 s
